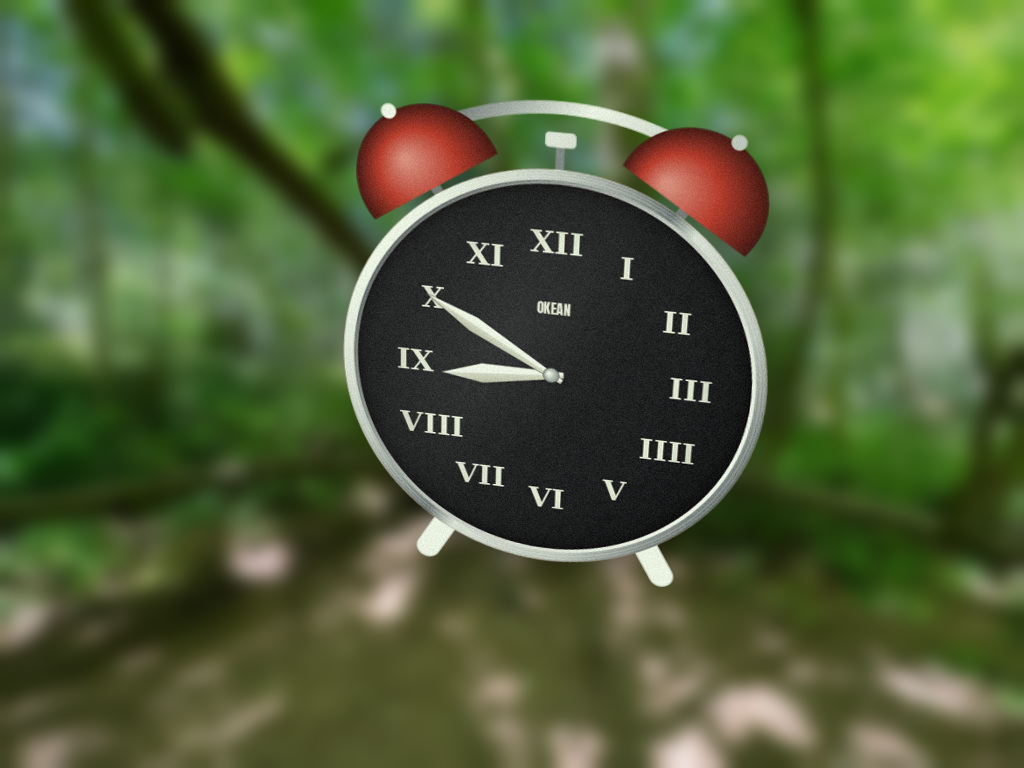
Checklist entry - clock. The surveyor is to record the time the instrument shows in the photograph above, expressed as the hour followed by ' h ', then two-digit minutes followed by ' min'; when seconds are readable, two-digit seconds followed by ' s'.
8 h 50 min
